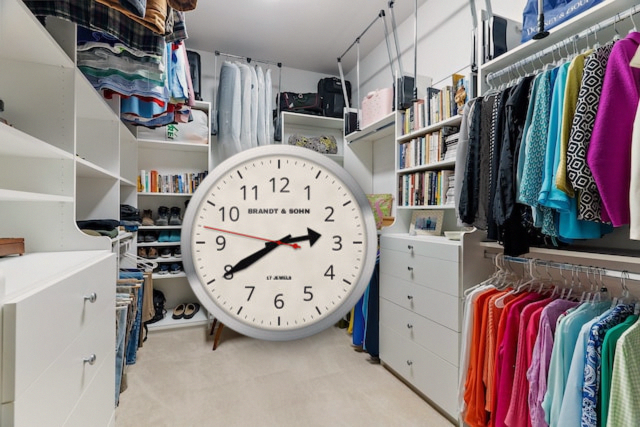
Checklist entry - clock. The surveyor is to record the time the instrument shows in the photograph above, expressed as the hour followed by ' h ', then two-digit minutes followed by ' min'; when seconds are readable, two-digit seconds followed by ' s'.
2 h 39 min 47 s
